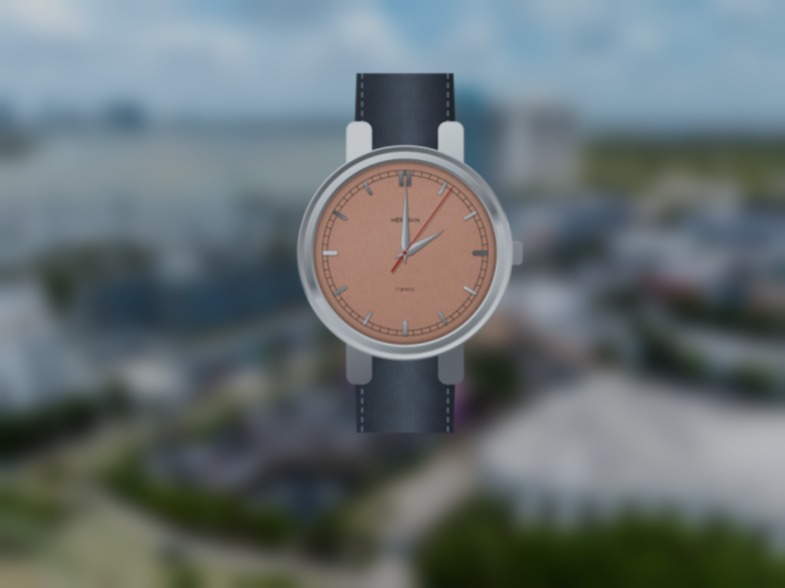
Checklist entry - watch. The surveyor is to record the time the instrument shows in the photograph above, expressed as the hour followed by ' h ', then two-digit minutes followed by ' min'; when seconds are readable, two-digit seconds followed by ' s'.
2 h 00 min 06 s
